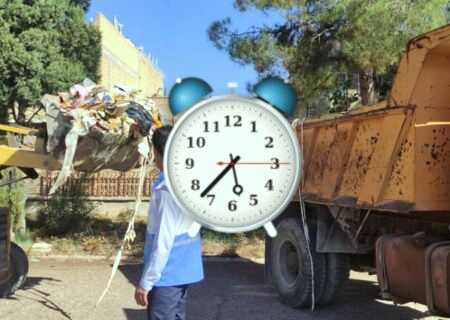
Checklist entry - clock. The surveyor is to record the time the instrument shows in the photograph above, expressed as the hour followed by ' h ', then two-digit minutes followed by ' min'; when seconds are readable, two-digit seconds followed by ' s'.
5 h 37 min 15 s
